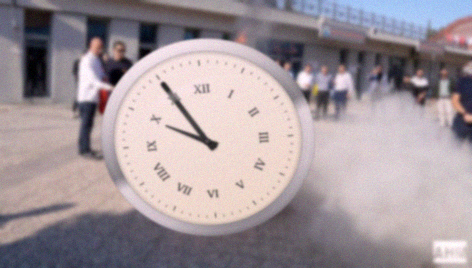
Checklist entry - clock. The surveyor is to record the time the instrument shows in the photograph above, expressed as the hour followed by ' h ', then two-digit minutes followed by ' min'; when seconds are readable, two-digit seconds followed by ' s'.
9 h 55 min
